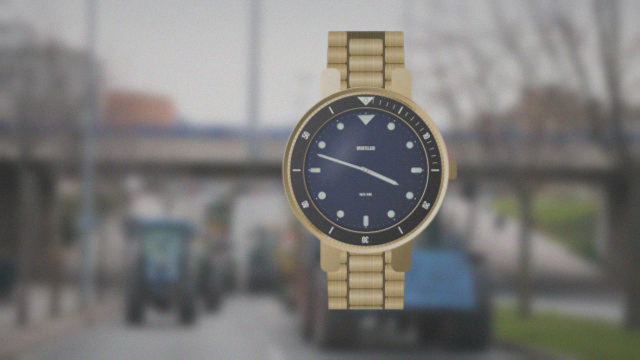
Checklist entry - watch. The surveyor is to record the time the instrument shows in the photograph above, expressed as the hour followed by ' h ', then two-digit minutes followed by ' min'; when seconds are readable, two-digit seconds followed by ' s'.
3 h 48 min
